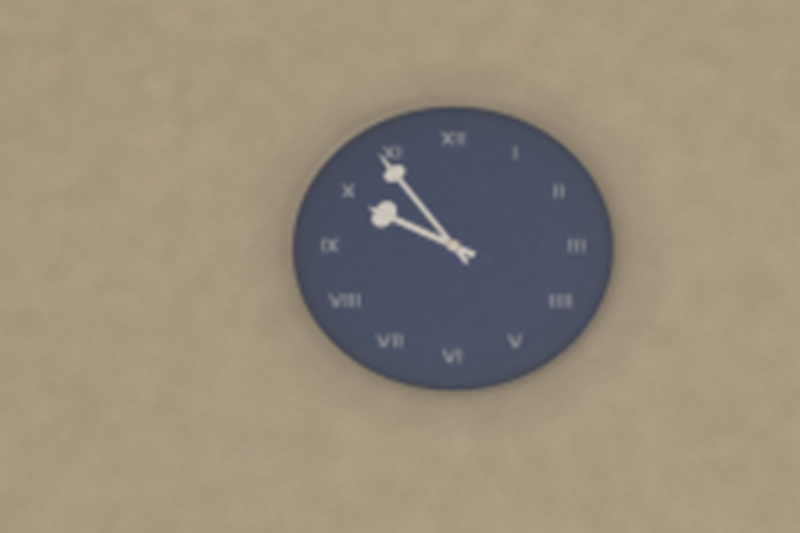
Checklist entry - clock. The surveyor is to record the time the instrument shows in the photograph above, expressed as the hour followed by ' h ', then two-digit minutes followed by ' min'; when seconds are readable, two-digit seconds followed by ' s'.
9 h 54 min
